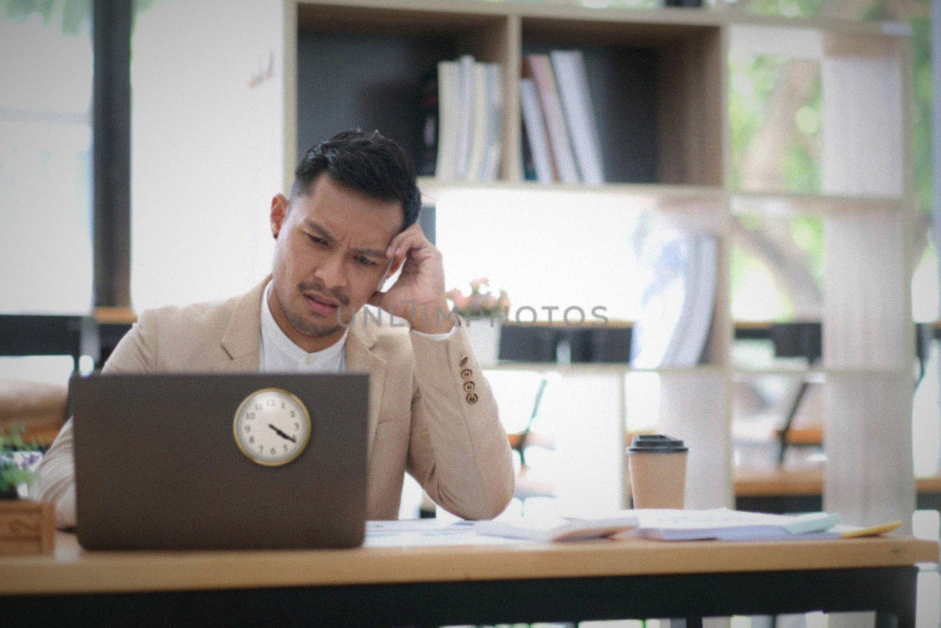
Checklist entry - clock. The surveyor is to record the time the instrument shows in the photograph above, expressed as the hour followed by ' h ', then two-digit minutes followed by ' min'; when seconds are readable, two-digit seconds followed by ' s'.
4 h 21 min
